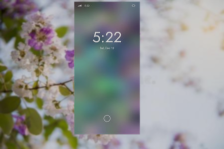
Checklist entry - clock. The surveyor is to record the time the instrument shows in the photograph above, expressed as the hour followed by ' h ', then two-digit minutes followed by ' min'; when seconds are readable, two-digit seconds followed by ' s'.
5 h 22 min
